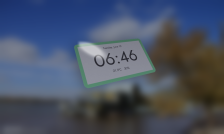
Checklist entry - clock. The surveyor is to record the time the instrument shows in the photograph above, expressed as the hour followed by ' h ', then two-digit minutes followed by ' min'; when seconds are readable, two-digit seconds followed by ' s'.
6 h 46 min
